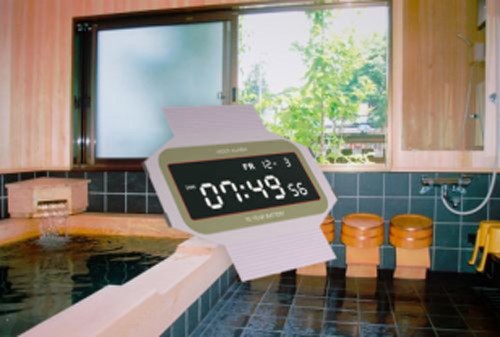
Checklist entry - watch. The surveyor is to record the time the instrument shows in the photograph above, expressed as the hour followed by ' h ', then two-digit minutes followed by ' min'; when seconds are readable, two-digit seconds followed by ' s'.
7 h 49 min 56 s
